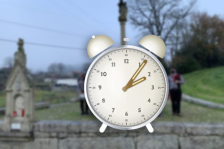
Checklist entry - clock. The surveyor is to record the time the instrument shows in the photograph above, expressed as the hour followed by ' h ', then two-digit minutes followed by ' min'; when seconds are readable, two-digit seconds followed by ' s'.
2 h 06 min
